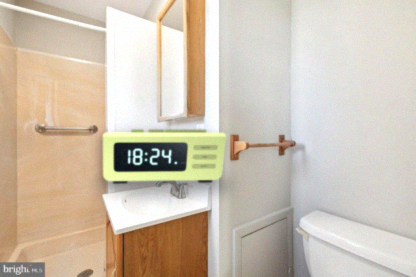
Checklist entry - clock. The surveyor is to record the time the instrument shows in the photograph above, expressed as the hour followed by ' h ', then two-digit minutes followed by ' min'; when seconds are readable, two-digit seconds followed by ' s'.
18 h 24 min
